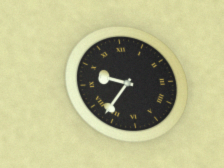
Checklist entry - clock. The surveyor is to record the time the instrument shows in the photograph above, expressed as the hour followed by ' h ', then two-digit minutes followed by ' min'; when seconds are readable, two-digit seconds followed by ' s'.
9 h 37 min
